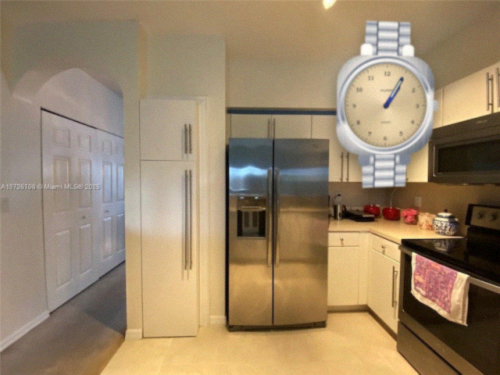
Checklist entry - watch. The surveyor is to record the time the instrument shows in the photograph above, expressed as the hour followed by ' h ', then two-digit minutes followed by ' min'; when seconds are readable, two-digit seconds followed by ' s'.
1 h 05 min
